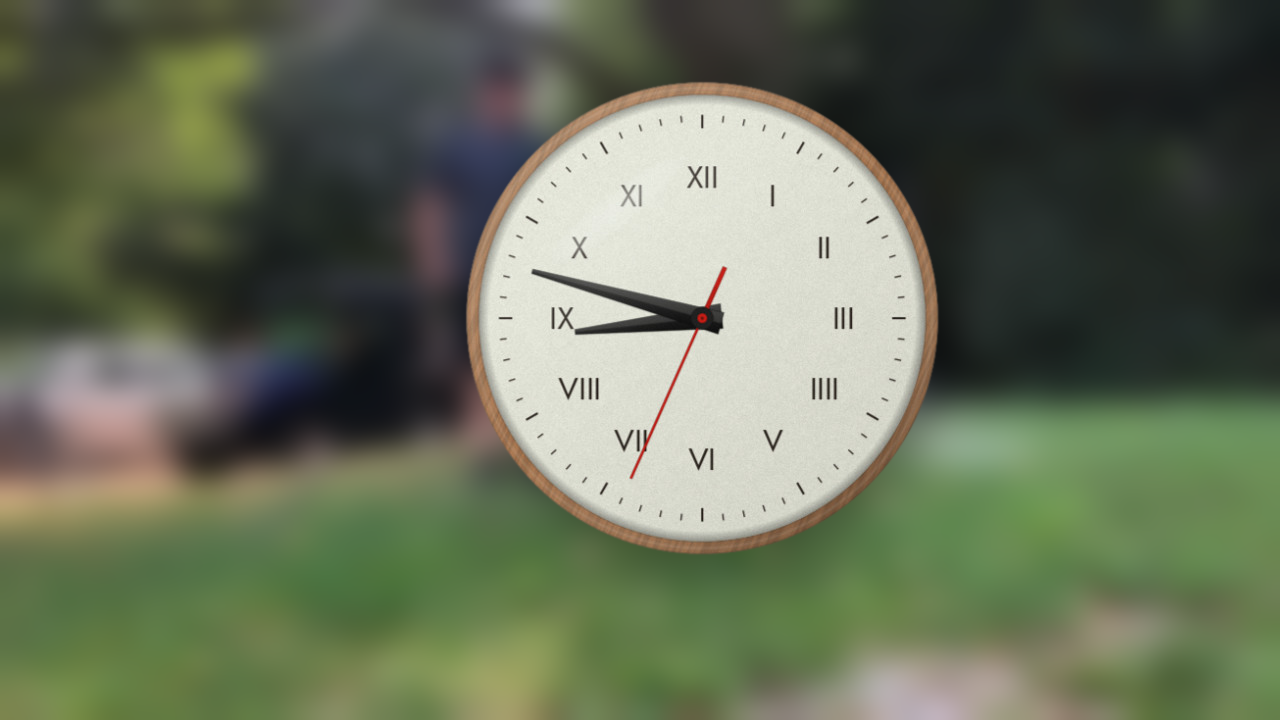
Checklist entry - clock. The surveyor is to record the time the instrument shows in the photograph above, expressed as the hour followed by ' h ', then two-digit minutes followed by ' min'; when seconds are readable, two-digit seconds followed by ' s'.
8 h 47 min 34 s
